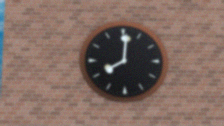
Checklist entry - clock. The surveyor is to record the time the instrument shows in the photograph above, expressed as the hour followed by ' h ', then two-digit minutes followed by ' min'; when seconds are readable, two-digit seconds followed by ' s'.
8 h 01 min
